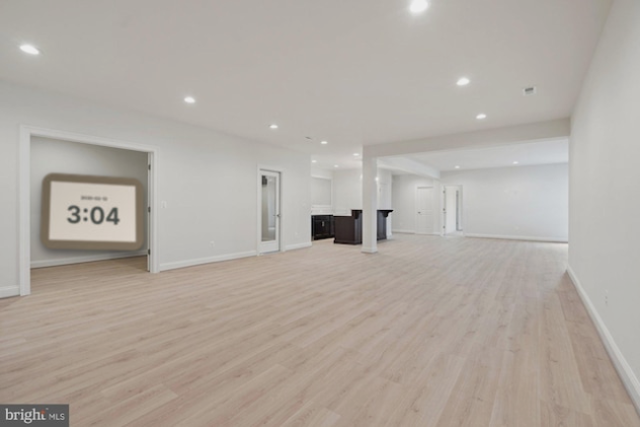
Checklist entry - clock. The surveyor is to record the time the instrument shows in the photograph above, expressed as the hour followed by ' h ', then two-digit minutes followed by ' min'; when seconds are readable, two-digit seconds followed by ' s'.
3 h 04 min
